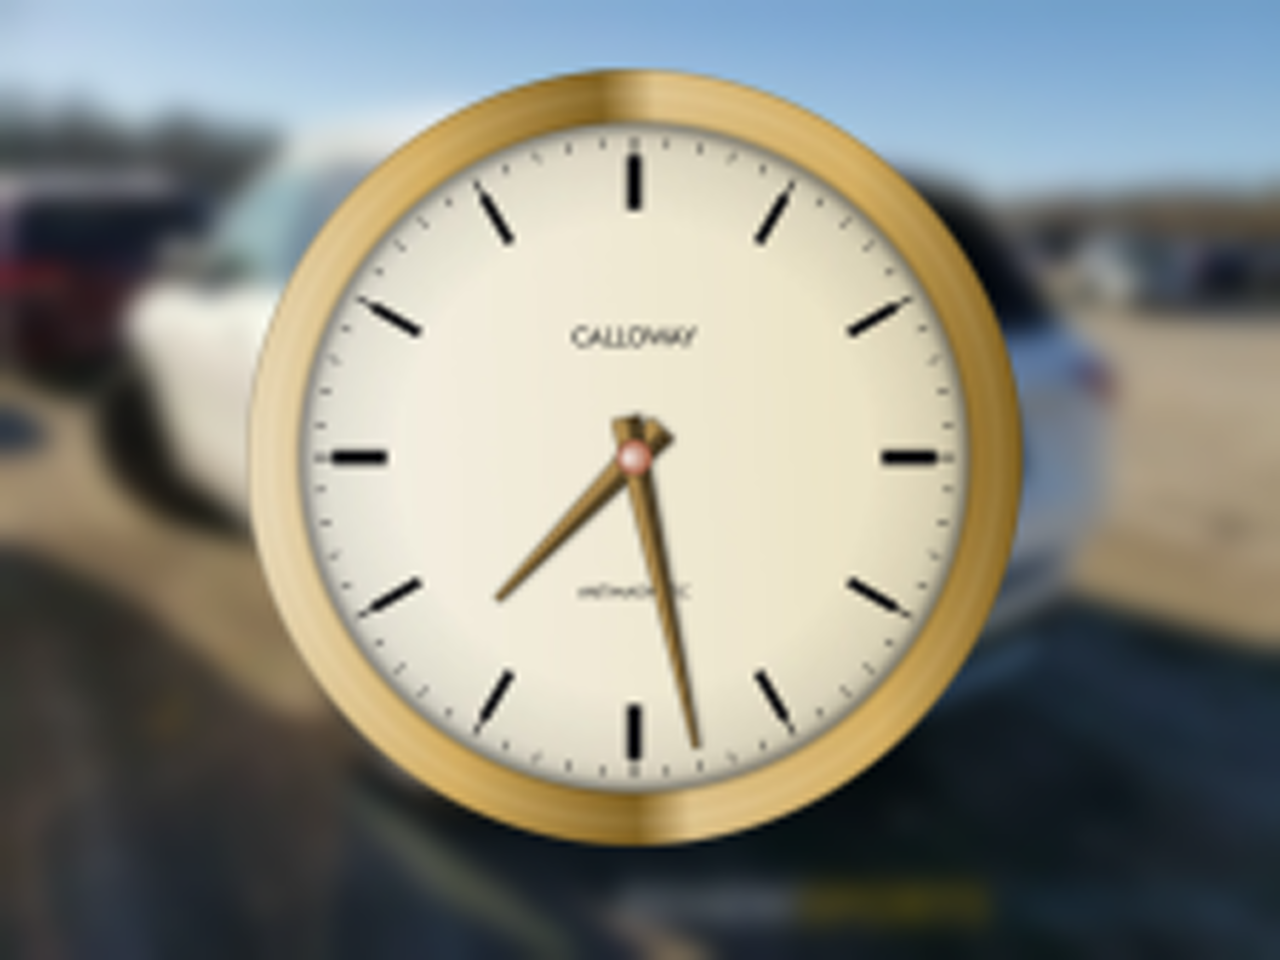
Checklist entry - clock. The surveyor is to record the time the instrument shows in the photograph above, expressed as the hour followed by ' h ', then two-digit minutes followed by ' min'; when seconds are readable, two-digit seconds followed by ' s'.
7 h 28 min
